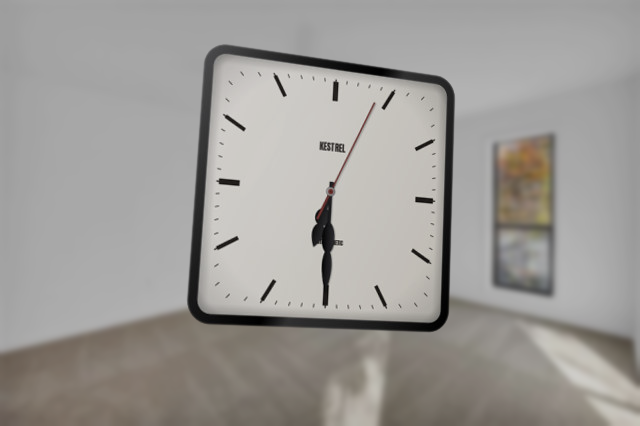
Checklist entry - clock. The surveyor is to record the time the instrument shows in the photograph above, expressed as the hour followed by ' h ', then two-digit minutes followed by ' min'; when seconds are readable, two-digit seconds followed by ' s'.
6 h 30 min 04 s
